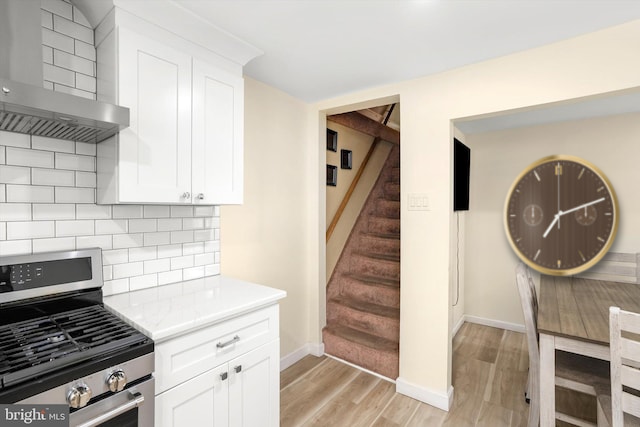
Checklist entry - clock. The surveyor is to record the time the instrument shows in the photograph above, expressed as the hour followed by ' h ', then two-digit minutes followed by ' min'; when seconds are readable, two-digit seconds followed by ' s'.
7 h 12 min
